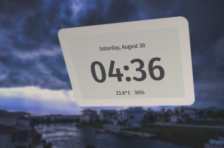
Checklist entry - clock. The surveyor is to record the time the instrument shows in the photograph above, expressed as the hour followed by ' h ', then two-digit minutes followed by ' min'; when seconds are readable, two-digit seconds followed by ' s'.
4 h 36 min
